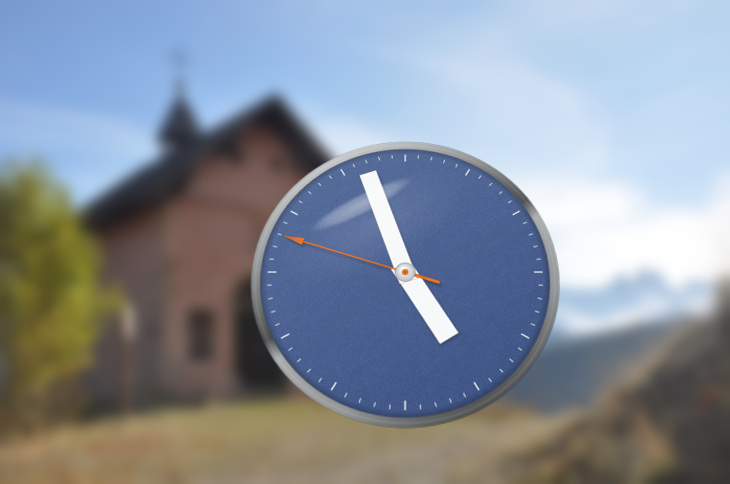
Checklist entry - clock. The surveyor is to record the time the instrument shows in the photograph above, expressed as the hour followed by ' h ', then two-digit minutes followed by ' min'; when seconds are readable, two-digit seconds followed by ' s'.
4 h 56 min 48 s
